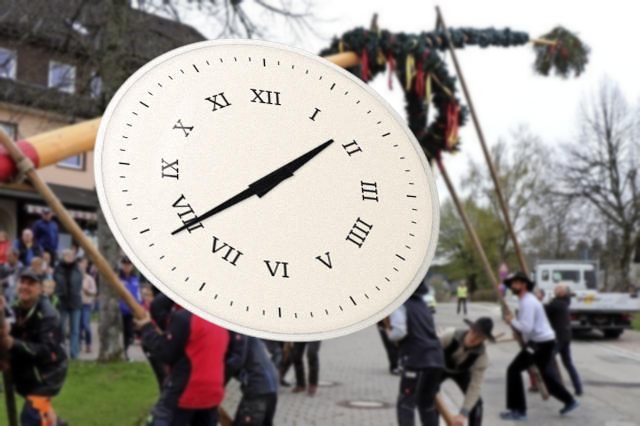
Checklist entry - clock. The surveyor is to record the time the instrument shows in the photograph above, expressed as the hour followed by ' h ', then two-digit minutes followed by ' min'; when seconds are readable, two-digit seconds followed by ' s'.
1 h 39 min
